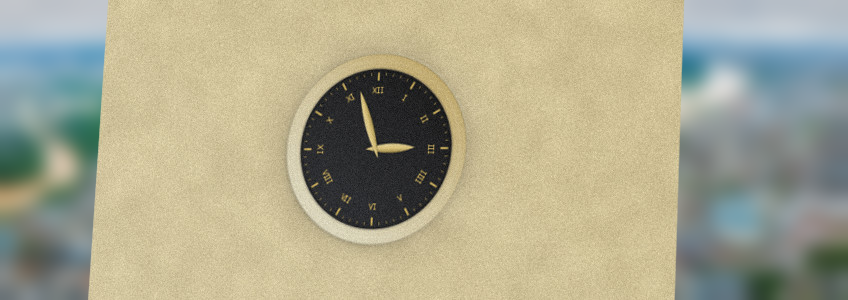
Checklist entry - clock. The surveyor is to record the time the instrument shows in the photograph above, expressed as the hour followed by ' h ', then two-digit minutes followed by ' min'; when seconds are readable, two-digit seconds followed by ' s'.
2 h 57 min
